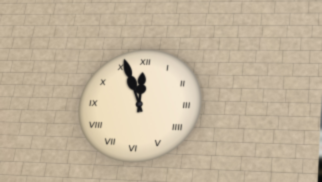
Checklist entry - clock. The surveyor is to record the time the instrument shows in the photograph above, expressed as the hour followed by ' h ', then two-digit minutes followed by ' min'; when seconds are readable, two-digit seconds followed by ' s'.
11 h 56 min
